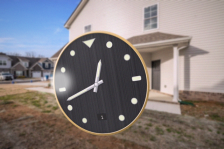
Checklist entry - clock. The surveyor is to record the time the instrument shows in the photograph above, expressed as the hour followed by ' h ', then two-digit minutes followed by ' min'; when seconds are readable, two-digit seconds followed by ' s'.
12 h 42 min
